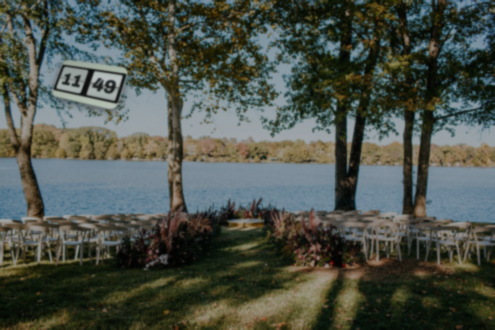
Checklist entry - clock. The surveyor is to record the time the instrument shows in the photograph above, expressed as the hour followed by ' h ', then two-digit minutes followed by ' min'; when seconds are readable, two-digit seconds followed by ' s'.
11 h 49 min
